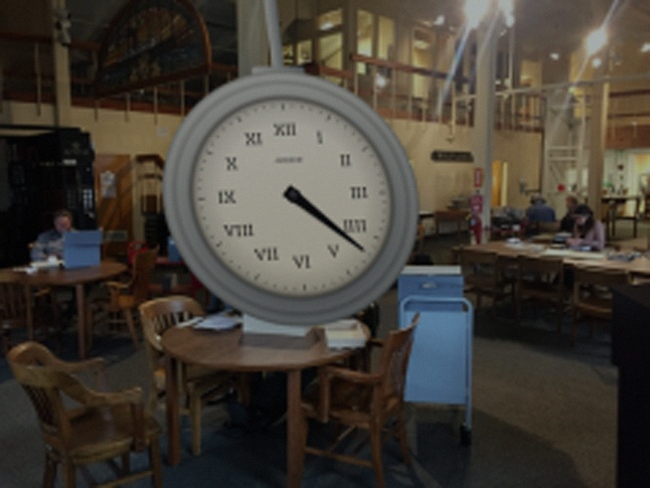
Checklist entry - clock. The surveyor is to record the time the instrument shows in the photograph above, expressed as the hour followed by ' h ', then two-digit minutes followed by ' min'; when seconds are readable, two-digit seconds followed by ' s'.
4 h 22 min
